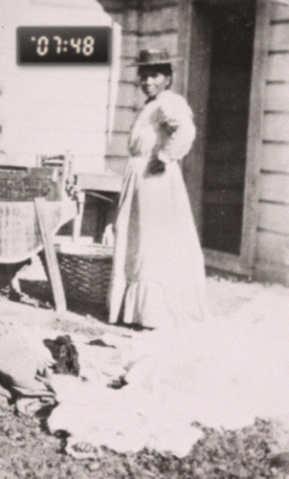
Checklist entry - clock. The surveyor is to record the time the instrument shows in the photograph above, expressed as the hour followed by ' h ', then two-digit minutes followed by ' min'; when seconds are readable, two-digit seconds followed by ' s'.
7 h 48 min
